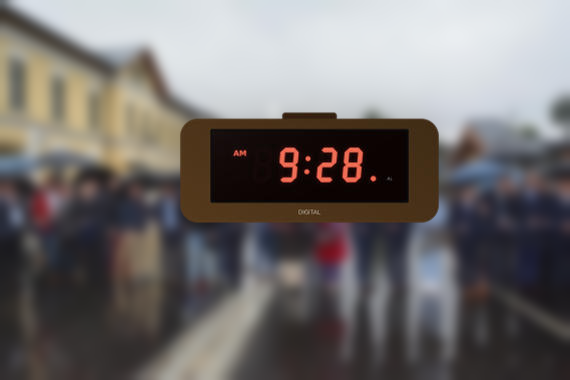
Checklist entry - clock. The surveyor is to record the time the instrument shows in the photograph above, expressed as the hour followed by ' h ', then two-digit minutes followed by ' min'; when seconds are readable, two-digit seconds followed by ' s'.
9 h 28 min
